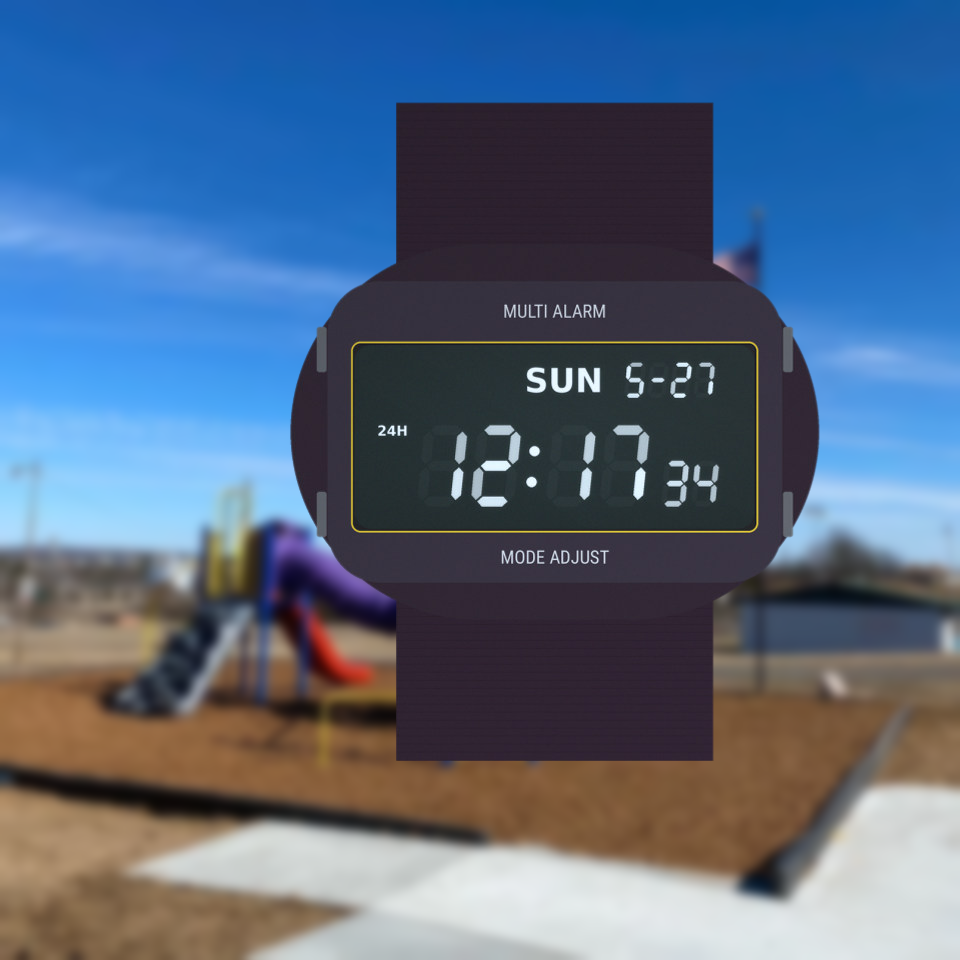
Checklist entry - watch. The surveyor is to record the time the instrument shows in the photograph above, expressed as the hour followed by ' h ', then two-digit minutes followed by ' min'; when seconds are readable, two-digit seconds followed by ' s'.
12 h 17 min 34 s
